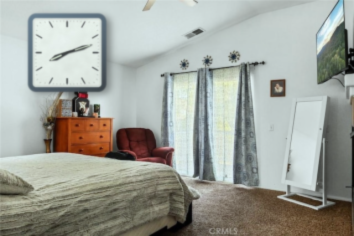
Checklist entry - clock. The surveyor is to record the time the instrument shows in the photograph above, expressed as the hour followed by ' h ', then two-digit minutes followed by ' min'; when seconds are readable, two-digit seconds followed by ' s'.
8 h 12 min
